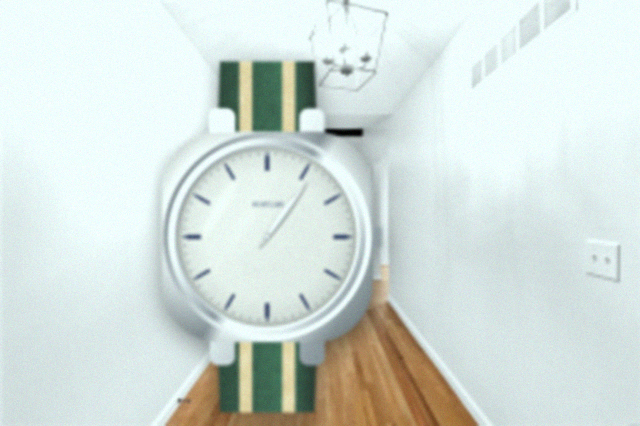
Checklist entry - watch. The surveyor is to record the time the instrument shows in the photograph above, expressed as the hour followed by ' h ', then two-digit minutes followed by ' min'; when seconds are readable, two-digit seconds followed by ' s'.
1 h 06 min
